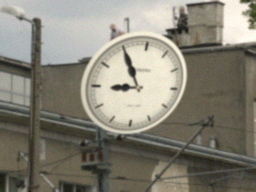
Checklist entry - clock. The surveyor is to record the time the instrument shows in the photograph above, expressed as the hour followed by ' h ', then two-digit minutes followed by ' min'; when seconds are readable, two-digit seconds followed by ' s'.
8 h 55 min
